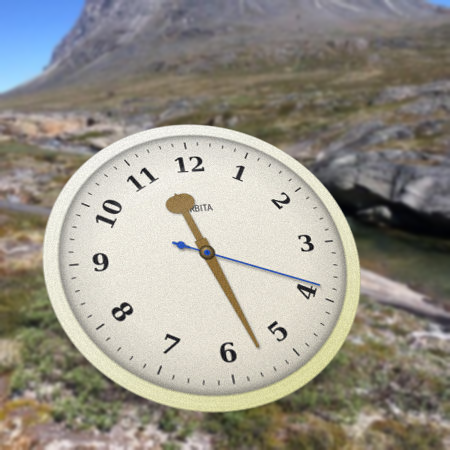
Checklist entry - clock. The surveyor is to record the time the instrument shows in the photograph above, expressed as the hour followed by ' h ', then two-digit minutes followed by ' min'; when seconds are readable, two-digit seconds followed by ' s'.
11 h 27 min 19 s
